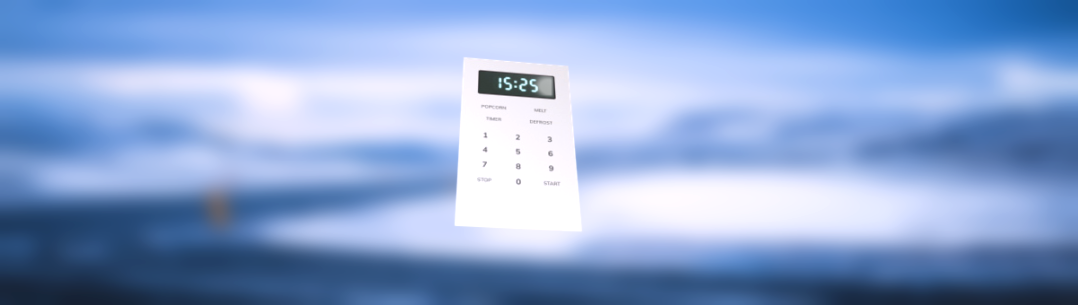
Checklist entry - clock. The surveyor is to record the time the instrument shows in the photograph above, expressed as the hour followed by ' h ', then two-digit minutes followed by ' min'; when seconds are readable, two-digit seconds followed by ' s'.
15 h 25 min
